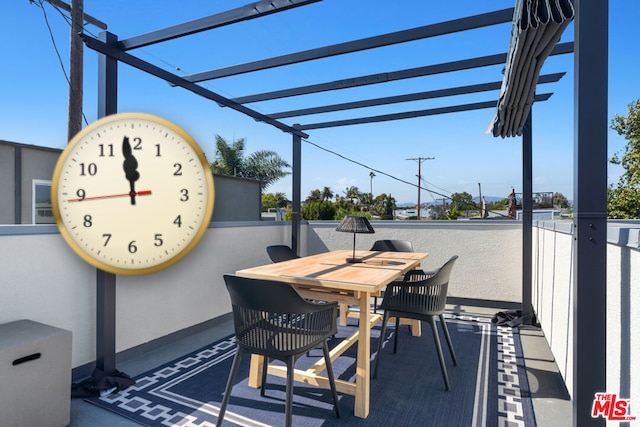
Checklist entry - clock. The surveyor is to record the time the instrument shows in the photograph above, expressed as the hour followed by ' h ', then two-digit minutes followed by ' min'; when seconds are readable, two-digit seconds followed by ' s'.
11 h 58 min 44 s
